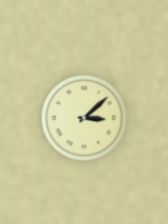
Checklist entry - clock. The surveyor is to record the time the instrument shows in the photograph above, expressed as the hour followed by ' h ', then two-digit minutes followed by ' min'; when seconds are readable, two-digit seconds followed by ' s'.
3 h 08 min
